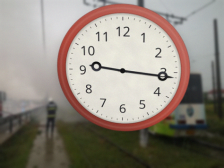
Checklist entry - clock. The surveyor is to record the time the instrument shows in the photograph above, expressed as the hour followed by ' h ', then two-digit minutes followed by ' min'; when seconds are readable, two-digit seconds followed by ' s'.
9 h 16 min
